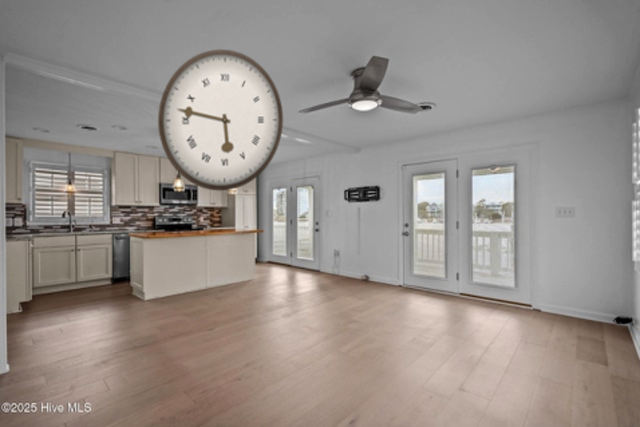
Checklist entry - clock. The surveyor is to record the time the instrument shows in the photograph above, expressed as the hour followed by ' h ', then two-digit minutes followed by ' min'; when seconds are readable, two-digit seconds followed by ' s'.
5 h 47 min
